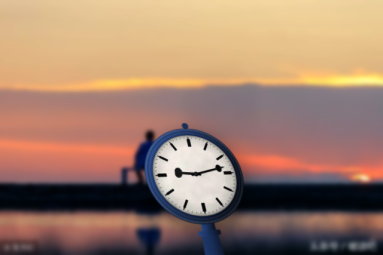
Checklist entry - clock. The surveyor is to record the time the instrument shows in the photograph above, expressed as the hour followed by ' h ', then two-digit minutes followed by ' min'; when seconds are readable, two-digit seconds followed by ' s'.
9 h 13 min
